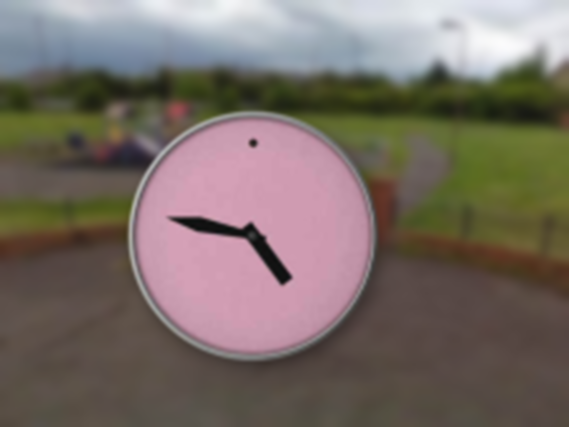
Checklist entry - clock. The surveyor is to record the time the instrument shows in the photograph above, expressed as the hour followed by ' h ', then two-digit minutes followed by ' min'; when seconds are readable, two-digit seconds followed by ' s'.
4 h 47 min
